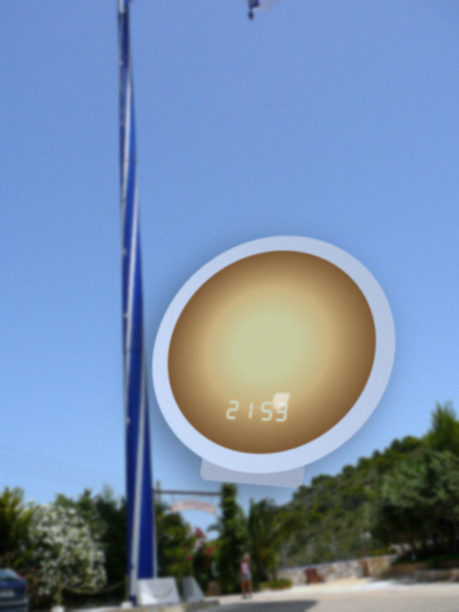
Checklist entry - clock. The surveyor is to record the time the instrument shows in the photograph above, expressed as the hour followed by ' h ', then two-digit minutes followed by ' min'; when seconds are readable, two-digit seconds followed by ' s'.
21 h 53 min
